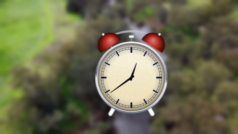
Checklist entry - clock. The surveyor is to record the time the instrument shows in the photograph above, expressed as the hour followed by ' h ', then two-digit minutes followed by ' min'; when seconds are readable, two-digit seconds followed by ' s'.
12 h 39 min
